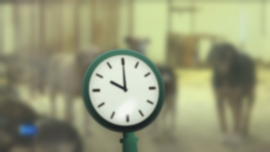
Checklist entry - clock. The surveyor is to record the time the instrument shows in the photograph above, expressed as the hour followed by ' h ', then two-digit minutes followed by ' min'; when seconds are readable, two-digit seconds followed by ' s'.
10 h 00 min
